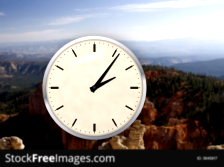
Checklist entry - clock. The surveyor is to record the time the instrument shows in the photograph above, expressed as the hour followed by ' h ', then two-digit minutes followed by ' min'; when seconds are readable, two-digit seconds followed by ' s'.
2 h 06 min
